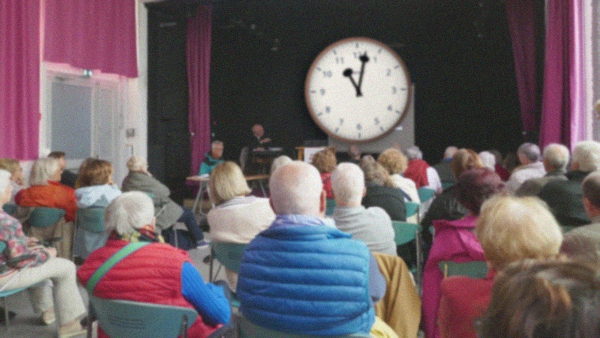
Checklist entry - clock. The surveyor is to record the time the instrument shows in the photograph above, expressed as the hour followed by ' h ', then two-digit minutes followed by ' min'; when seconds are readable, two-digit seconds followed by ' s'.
11 h 02 min
